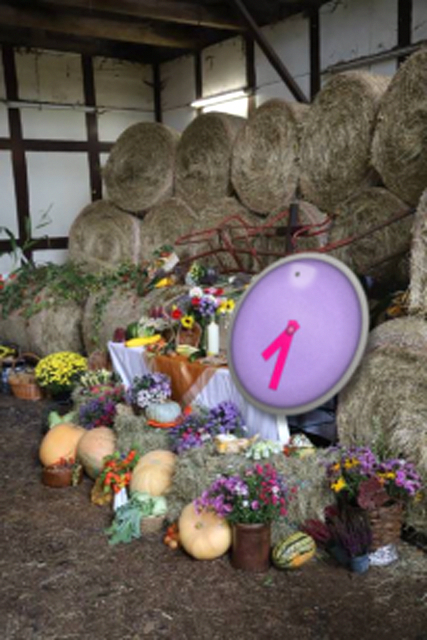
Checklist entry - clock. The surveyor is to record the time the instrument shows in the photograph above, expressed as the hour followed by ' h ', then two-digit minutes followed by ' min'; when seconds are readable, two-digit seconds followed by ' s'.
7 h 32 min
